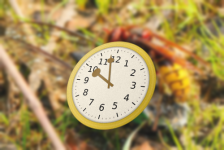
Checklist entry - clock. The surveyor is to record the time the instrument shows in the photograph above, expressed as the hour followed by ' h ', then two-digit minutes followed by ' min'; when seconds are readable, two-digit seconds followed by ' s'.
9 h 58 min
